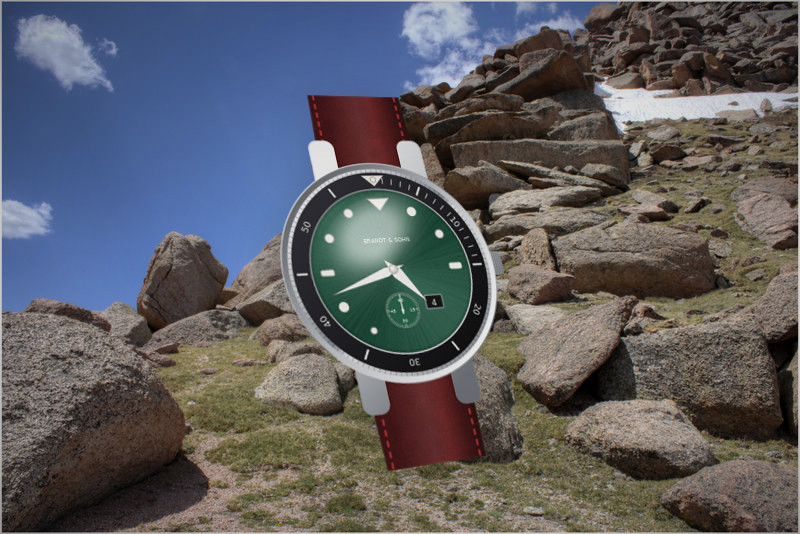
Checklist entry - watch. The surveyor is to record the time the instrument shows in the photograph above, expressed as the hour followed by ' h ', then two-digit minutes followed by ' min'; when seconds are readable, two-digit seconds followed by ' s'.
4 h 42 min
